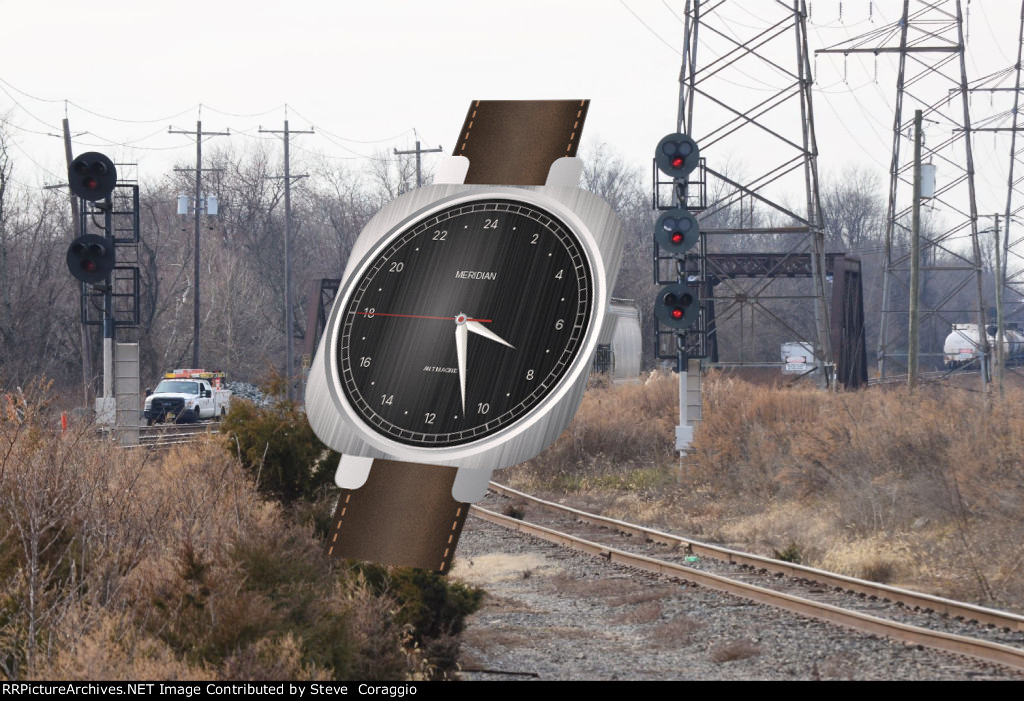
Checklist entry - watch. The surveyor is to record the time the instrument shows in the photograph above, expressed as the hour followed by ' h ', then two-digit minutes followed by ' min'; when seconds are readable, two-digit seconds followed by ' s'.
7 h 26 min 45 s
